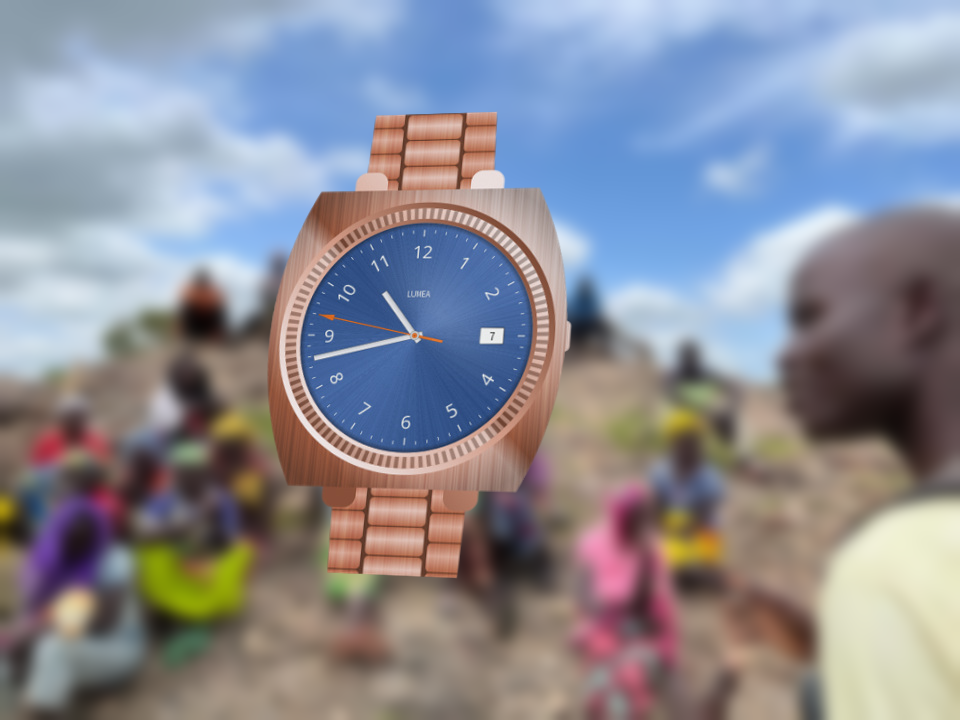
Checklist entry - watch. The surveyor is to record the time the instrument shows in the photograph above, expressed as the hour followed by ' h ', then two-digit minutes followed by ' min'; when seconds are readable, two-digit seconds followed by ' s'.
10 h 42 min 47 s
